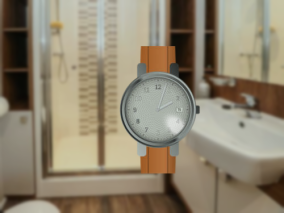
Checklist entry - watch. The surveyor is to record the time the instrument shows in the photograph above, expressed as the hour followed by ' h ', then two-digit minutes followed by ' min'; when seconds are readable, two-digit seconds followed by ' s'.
2 h 03 min
